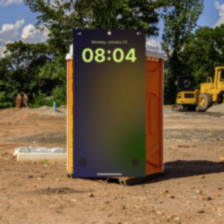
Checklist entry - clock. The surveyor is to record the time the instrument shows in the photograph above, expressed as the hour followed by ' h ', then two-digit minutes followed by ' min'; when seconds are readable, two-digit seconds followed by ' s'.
8 h 04 min
